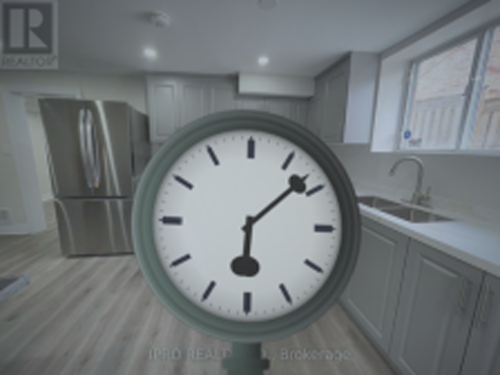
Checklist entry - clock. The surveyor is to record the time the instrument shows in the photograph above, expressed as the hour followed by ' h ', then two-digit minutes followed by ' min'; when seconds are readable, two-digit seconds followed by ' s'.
6 h 08 min
